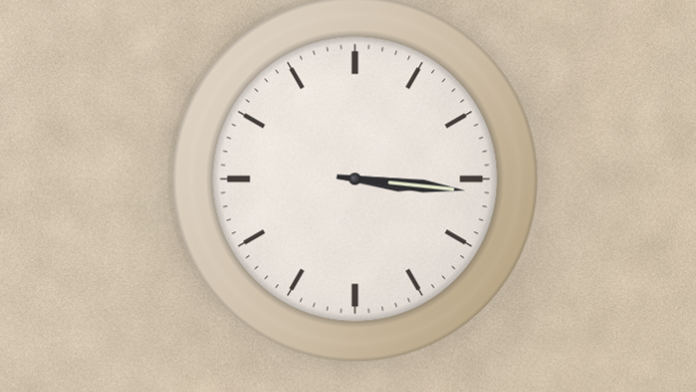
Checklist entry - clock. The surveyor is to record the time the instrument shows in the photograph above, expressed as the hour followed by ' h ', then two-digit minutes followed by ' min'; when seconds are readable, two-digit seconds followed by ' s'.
3 h 16 min
